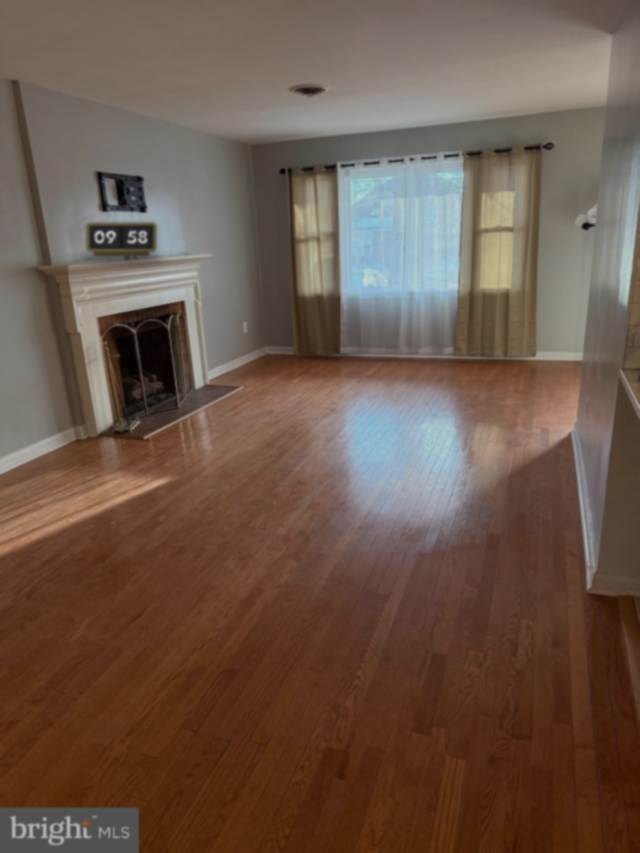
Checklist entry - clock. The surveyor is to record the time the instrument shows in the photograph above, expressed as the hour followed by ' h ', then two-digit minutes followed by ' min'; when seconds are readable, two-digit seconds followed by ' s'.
9 h 58 min
